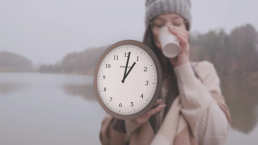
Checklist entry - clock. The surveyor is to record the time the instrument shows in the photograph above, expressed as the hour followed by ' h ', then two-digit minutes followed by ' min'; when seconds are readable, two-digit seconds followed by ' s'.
1 h 01 min
